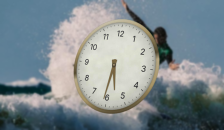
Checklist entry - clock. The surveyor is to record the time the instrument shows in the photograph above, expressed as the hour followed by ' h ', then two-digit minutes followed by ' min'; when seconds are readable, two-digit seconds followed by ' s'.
5 h 31 min
